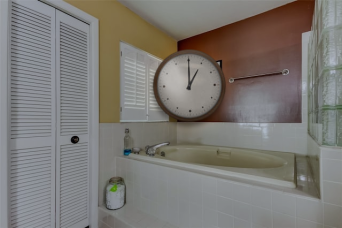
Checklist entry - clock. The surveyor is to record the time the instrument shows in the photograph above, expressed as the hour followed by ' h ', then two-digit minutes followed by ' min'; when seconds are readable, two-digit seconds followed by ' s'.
1 h 00 min
